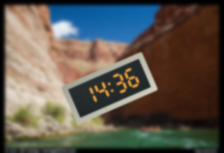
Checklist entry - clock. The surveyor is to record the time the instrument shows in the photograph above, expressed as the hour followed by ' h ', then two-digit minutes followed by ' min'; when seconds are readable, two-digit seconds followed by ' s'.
14 h 36 min
